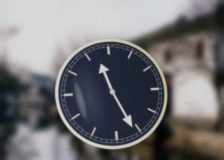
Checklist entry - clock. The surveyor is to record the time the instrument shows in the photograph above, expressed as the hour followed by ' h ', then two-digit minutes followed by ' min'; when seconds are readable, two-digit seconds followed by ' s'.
11 h 26 min
